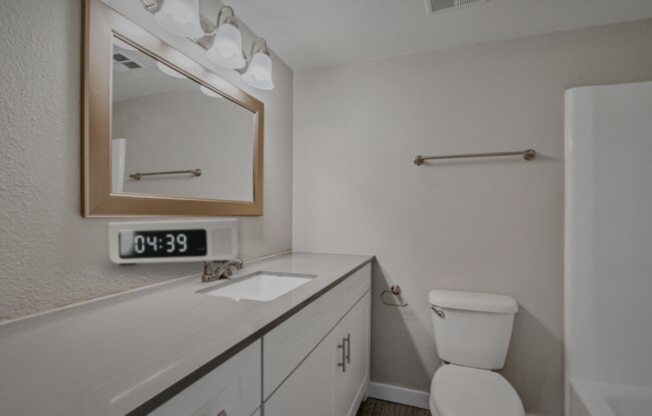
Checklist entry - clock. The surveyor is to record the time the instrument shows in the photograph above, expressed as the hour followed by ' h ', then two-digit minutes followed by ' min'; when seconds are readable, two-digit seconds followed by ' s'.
4 h 39 min
